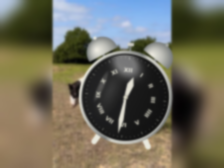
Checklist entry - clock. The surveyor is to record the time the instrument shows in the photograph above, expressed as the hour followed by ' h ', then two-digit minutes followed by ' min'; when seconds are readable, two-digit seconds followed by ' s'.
12 h 31 min
